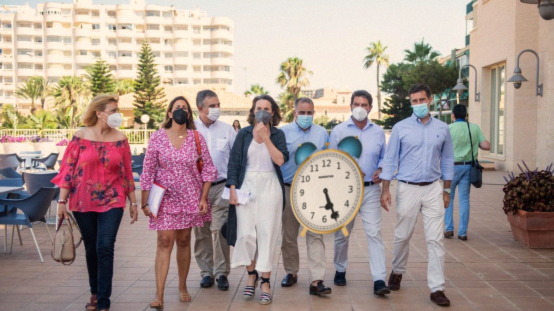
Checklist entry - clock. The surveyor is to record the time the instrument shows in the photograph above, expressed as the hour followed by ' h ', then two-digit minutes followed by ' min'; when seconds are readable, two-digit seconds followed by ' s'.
5 h 26 min
